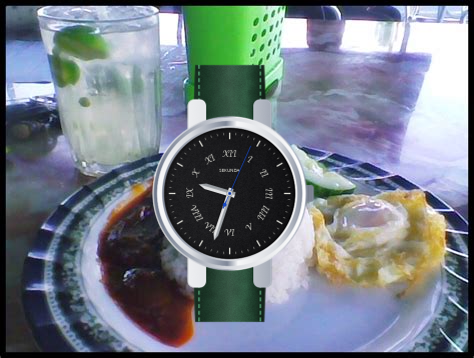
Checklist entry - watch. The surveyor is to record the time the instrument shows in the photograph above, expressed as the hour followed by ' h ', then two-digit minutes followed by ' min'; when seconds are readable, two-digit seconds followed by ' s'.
9 h 33 min 04 s
